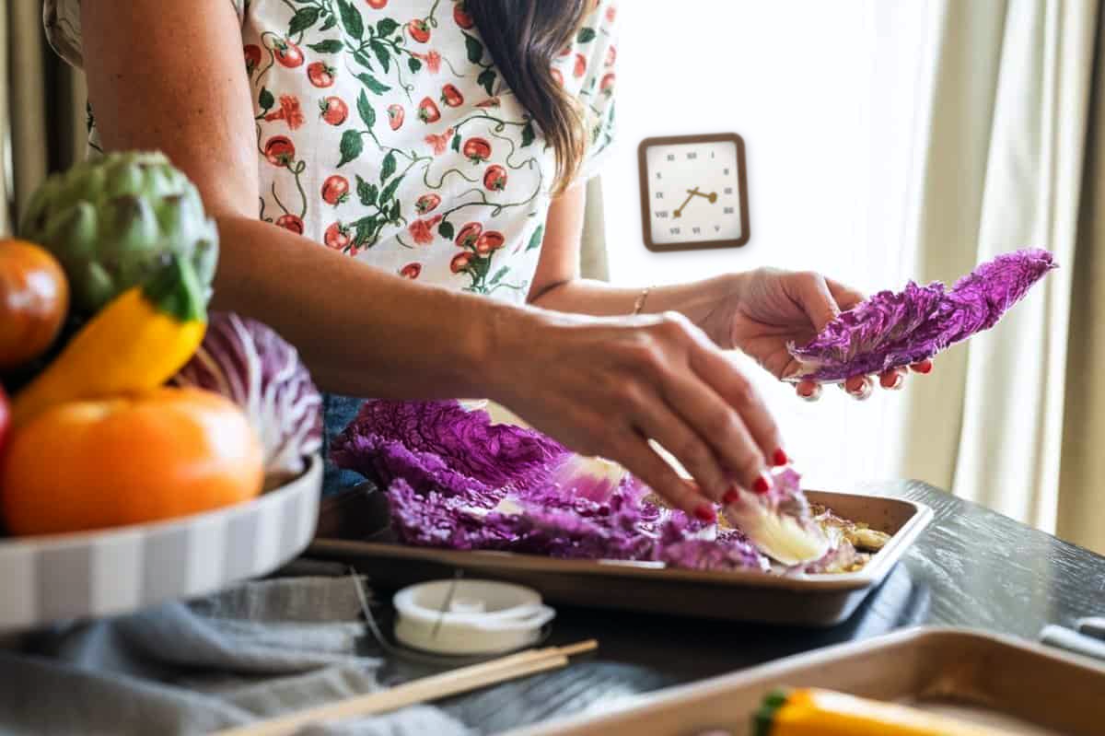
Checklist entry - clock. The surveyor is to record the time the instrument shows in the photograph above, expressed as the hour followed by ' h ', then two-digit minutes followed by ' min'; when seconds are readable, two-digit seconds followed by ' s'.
3 h 37 min
